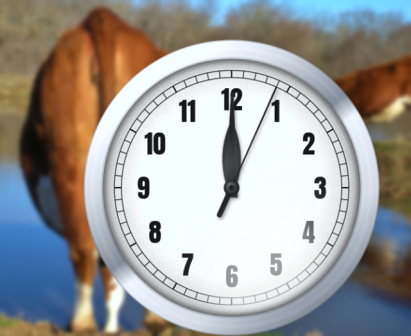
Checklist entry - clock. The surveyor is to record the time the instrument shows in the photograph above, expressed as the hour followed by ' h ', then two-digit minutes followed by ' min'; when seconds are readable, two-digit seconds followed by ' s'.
12 h 00 min 04 s
